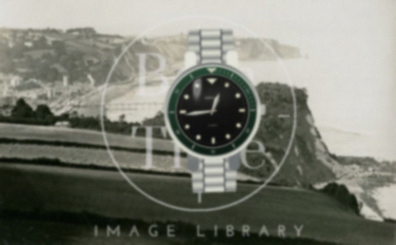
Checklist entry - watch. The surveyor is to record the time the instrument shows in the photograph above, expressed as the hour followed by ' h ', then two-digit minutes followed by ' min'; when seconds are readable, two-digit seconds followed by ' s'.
12 h 44 min
